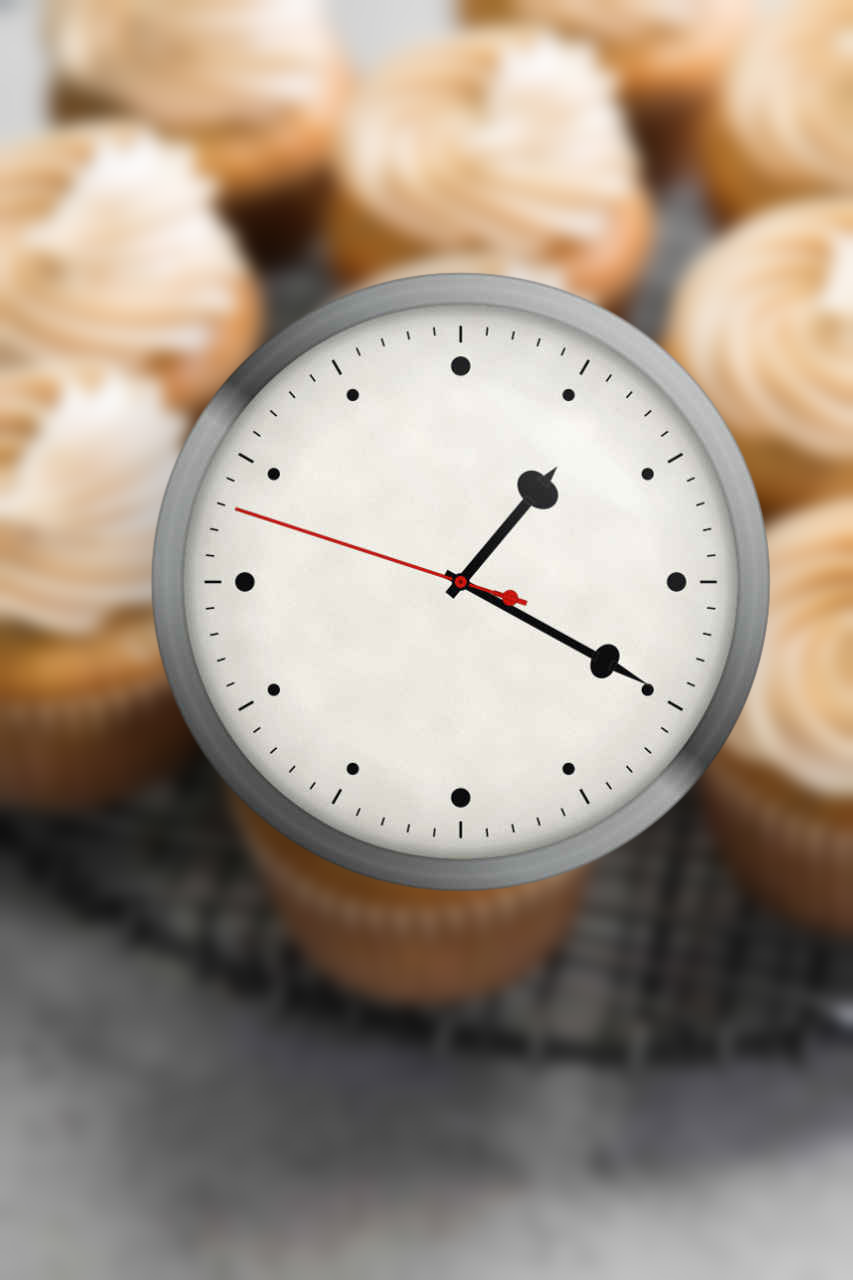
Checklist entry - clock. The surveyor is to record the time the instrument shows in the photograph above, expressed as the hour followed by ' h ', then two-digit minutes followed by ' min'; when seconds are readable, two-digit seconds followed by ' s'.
1 h 19 min 48 s
